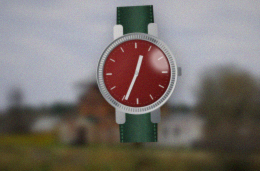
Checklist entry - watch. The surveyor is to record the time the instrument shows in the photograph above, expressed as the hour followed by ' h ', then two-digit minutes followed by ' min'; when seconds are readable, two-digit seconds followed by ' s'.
12 h 34 min
